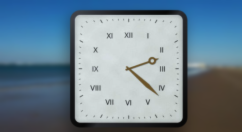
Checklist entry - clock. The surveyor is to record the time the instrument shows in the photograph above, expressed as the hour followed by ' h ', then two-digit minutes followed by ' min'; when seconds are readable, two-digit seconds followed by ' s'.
2 h 22 min
